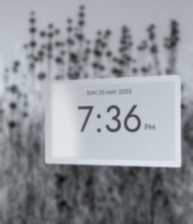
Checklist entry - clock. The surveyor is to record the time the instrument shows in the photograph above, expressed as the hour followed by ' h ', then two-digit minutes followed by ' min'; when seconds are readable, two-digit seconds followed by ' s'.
7 h 36 min
